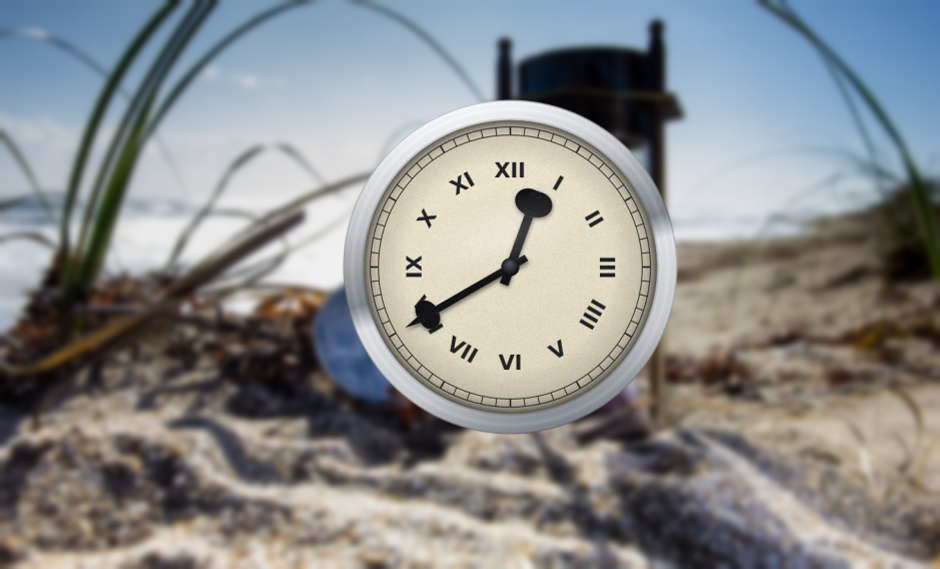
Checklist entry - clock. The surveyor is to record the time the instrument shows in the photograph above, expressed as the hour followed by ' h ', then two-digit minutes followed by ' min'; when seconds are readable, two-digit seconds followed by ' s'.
12 h 40 min
